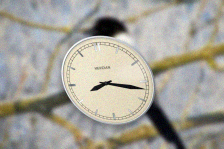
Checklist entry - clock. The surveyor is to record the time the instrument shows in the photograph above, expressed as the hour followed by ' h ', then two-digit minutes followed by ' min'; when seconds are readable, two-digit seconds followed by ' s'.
8 h 17 min
